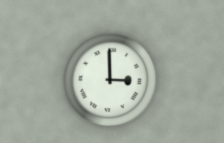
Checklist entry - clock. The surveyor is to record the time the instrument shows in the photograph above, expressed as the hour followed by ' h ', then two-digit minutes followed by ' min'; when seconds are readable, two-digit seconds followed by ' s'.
2 h 59 min
